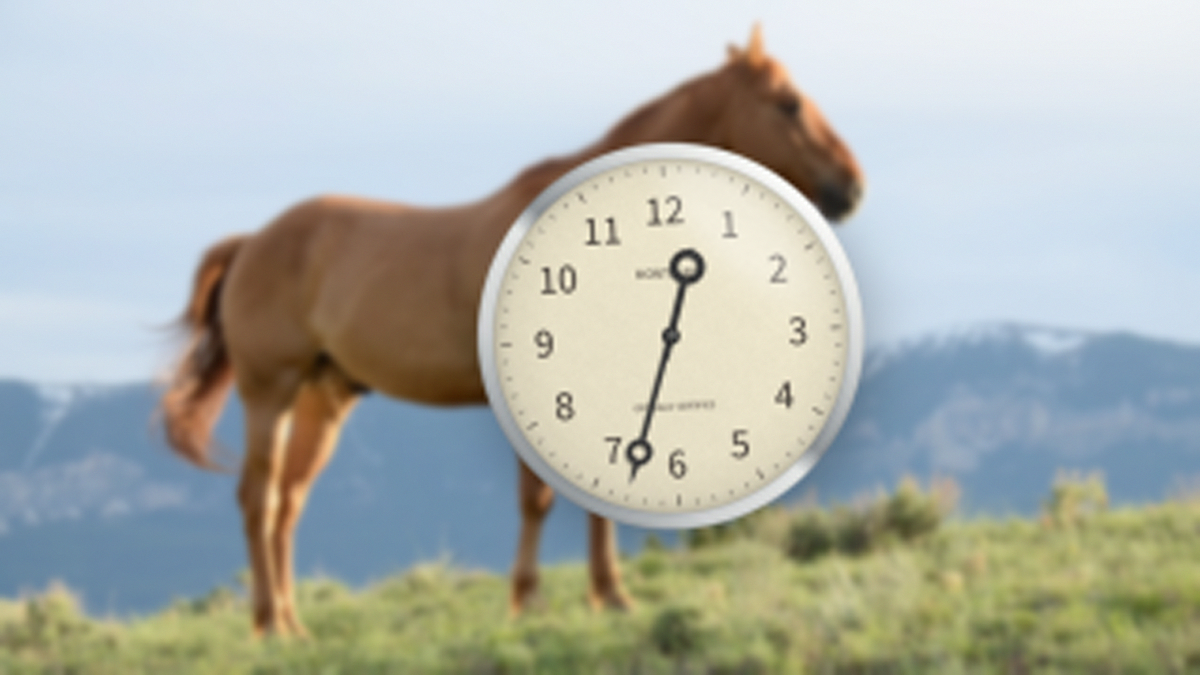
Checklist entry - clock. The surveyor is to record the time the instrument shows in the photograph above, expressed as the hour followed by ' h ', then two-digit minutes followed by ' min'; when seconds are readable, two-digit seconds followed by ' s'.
12 h 33 min
